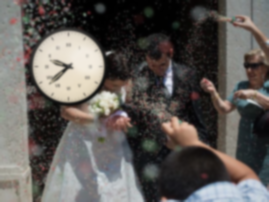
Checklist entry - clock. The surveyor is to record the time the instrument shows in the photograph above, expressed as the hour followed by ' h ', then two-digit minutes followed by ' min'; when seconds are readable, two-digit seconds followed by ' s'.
9 h 38 min
